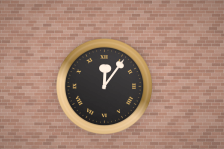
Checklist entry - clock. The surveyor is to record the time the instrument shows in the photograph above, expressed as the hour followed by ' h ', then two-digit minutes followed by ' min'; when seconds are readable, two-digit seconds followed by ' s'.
12 h 06 min
